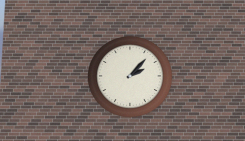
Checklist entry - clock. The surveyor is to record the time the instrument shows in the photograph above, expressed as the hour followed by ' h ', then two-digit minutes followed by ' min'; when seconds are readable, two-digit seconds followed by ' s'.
2 h 07 min
